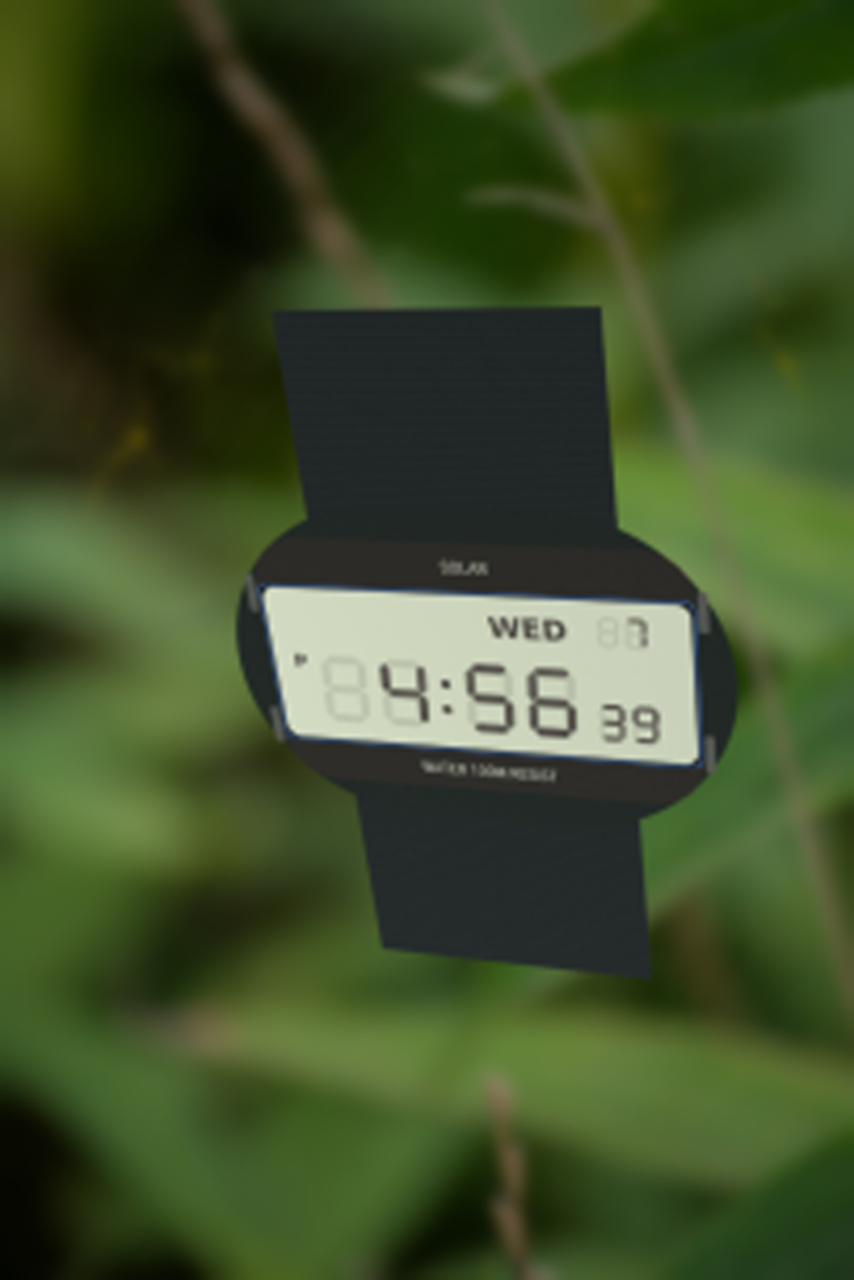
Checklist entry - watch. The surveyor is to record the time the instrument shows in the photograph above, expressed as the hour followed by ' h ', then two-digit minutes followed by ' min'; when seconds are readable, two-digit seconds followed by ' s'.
4 h 56 min 39 s
